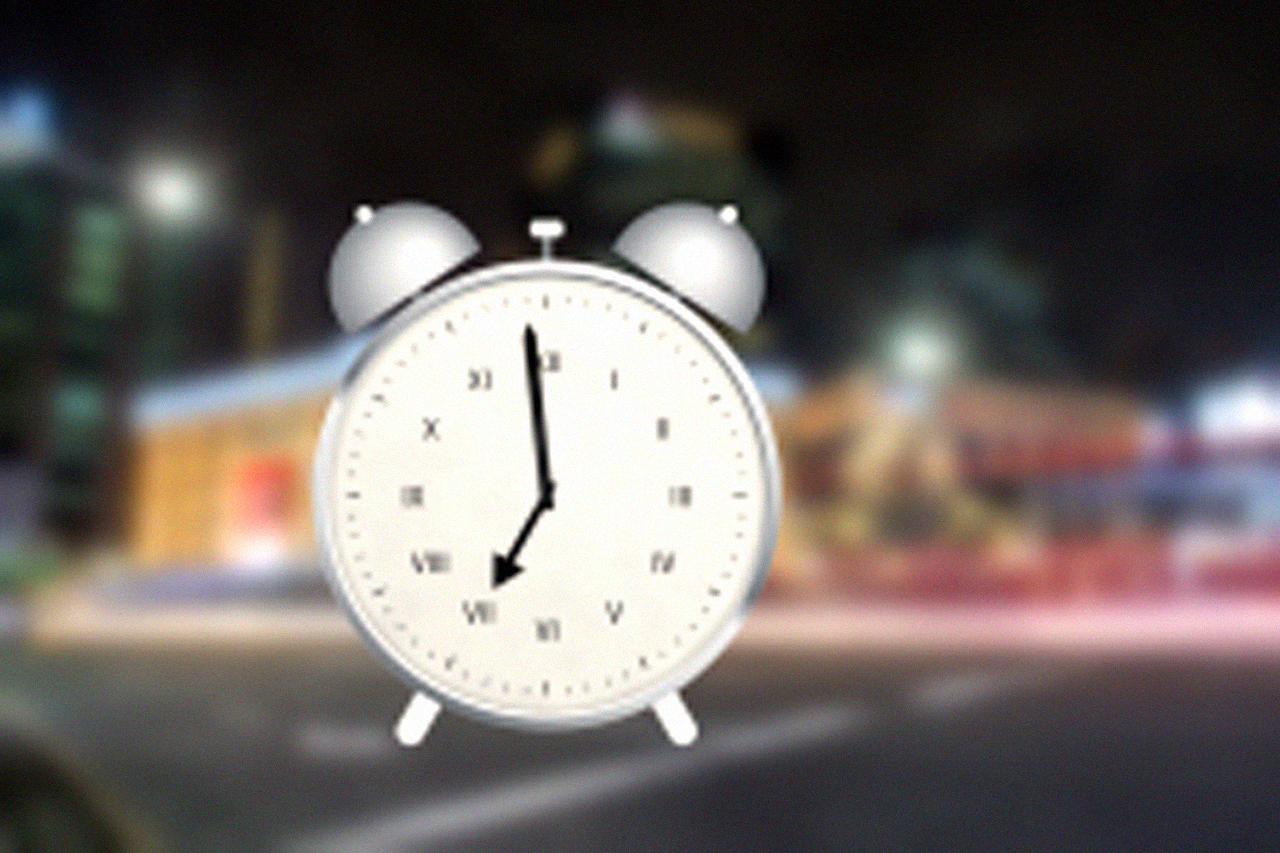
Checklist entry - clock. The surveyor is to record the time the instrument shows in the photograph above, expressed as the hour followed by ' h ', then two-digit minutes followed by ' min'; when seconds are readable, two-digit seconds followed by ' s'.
6 h 59 min
